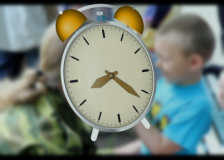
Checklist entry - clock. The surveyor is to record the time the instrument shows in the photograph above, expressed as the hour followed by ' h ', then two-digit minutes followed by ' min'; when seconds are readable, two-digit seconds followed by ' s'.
8 h 22 min
